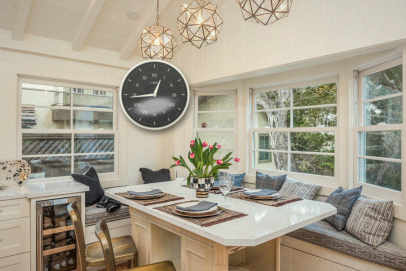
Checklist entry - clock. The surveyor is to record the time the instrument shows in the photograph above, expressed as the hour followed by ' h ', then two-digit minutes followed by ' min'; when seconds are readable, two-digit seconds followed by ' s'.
12 h 44 min
